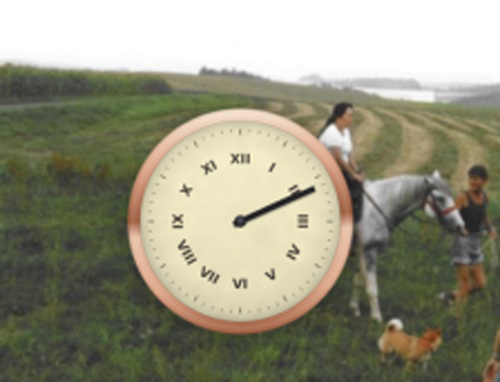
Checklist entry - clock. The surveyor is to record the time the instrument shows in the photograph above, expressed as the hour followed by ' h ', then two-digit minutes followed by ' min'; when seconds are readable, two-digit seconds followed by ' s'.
2 h 11 min
